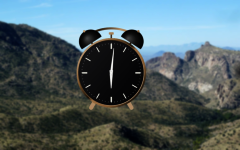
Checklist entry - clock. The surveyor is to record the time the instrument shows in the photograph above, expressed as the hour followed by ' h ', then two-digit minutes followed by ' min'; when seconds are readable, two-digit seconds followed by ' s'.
6 h 01 min
